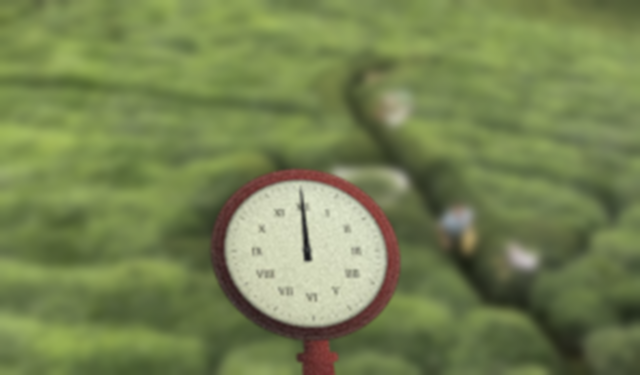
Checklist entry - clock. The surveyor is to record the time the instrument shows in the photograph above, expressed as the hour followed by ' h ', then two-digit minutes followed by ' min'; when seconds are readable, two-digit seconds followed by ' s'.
12 h 00 min
